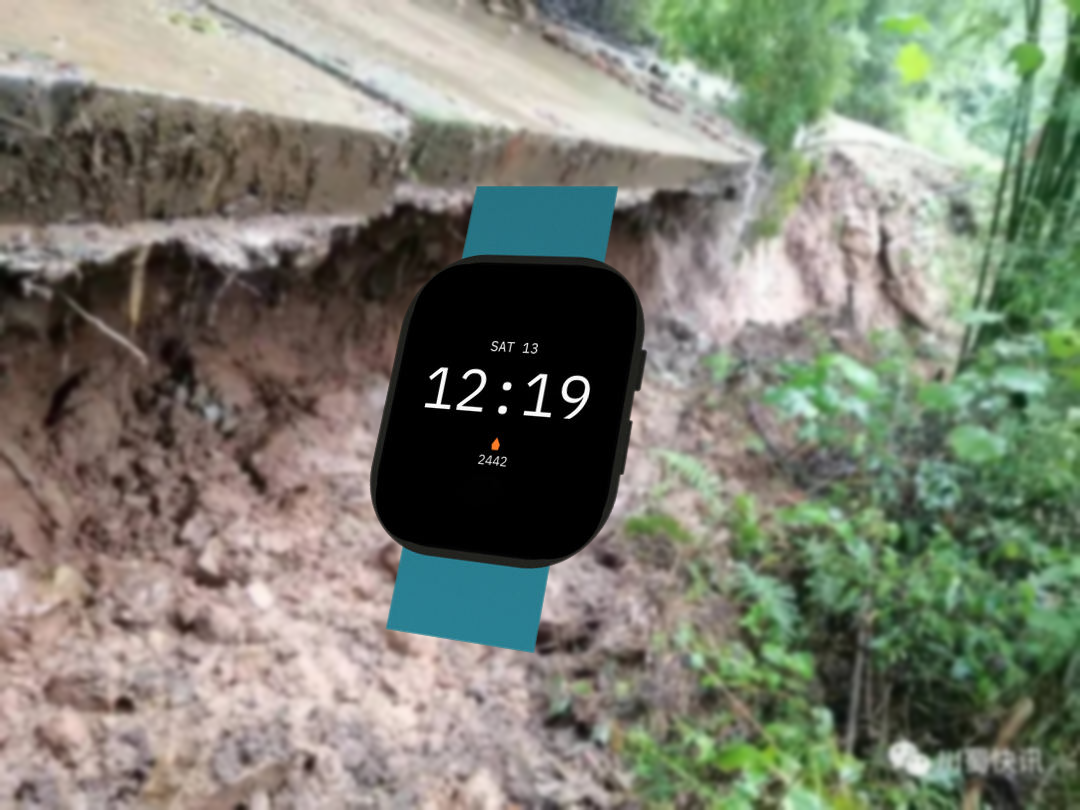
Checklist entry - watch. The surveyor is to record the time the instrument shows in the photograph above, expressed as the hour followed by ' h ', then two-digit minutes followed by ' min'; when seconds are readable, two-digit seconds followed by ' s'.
12 h 19 min
